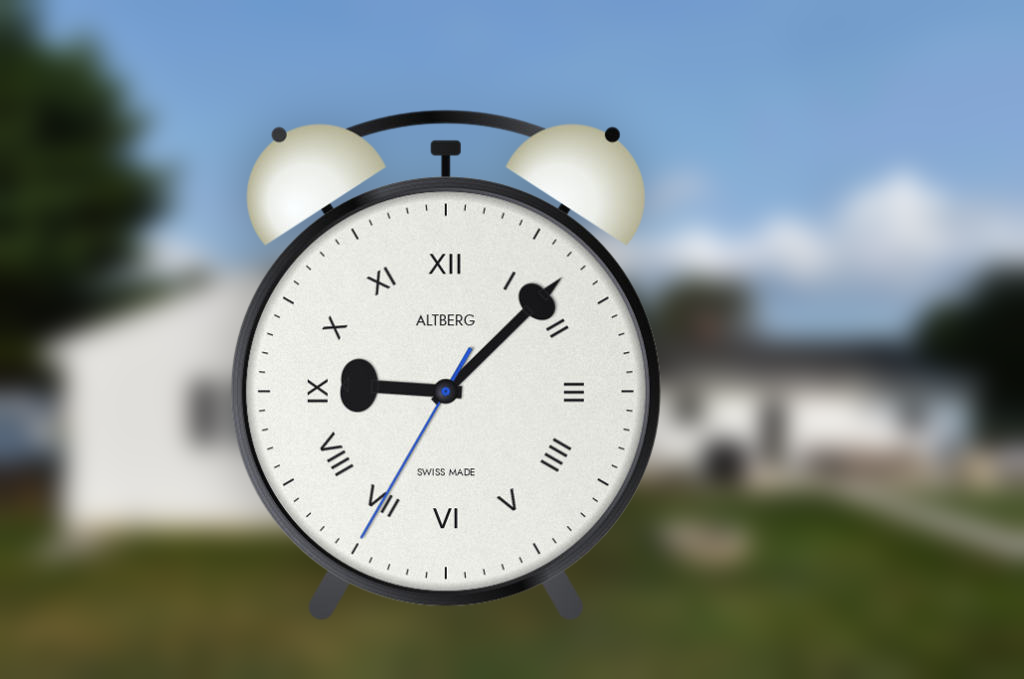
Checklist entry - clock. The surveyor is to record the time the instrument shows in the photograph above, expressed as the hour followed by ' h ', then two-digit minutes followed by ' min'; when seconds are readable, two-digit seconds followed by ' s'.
9 h 07 min 35 s
